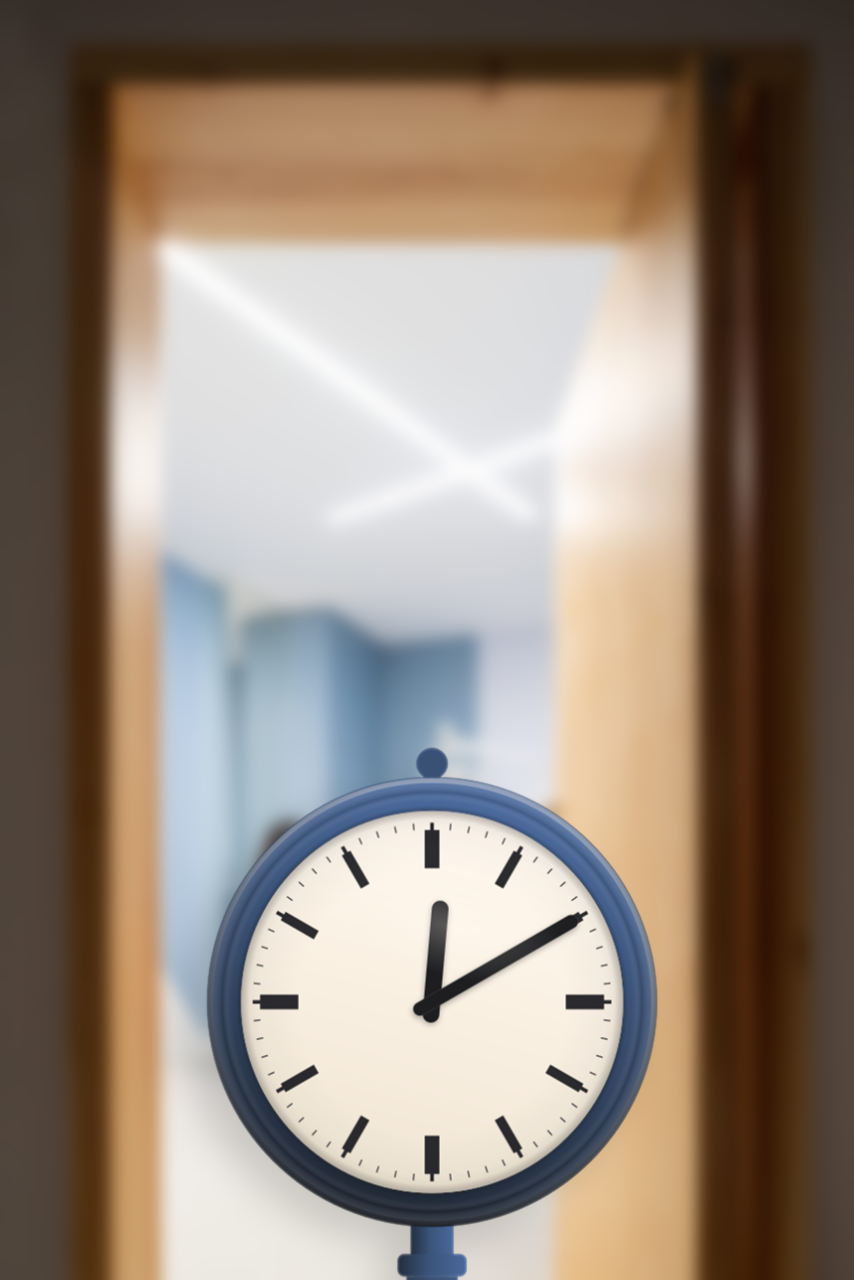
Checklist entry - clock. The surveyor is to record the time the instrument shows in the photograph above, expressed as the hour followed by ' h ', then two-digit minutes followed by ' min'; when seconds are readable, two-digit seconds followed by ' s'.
12 h 10 min
